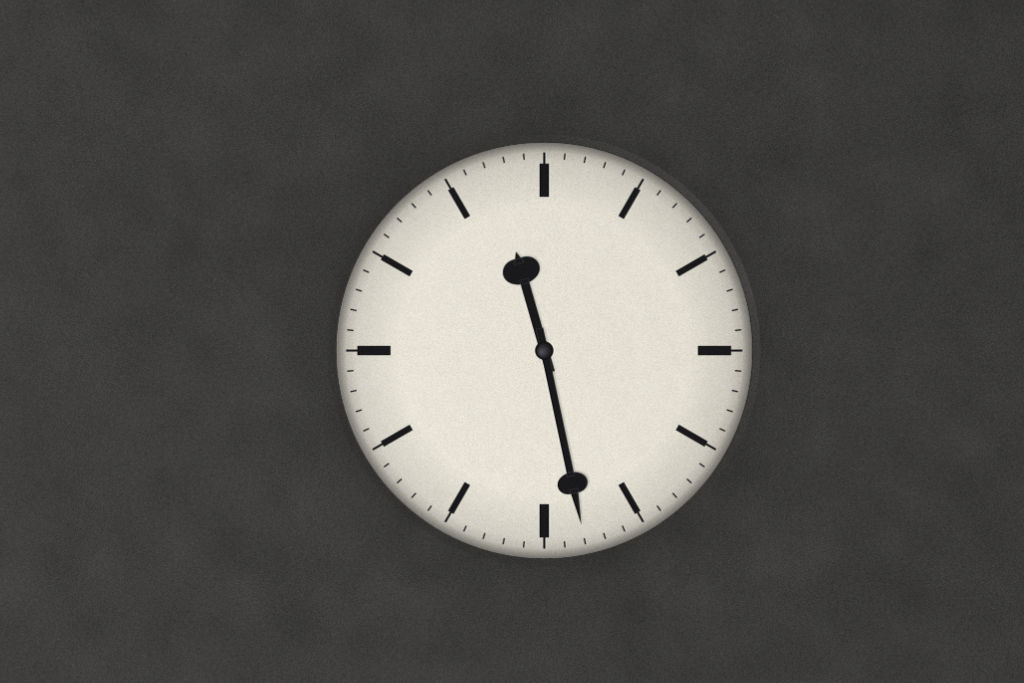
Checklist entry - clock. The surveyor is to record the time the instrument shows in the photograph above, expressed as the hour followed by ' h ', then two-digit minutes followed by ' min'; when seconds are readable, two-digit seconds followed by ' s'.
11 h 28 min
